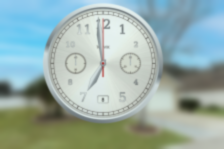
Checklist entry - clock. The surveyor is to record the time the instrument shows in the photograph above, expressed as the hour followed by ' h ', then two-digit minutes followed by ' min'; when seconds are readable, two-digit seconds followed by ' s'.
6 h 59 min
